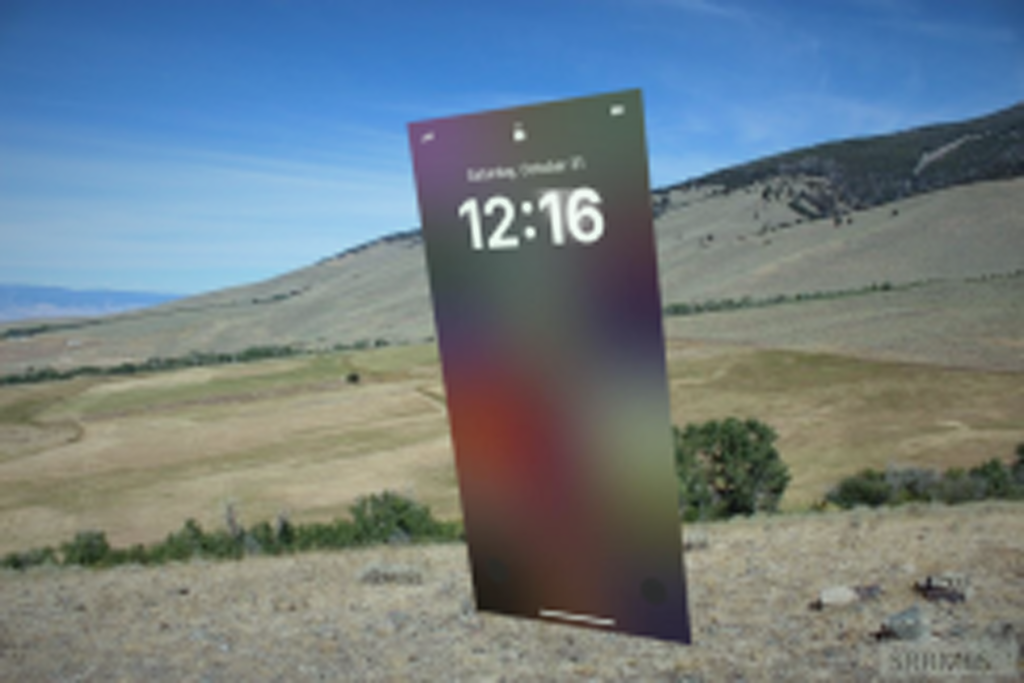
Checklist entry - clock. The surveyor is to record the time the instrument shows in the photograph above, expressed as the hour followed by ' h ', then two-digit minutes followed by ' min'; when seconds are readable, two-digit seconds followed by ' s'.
12 h 16 min
